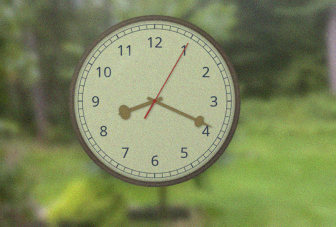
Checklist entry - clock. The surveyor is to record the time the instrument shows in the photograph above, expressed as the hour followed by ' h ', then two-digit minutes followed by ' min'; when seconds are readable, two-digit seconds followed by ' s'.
8 h 19 min 05 s
